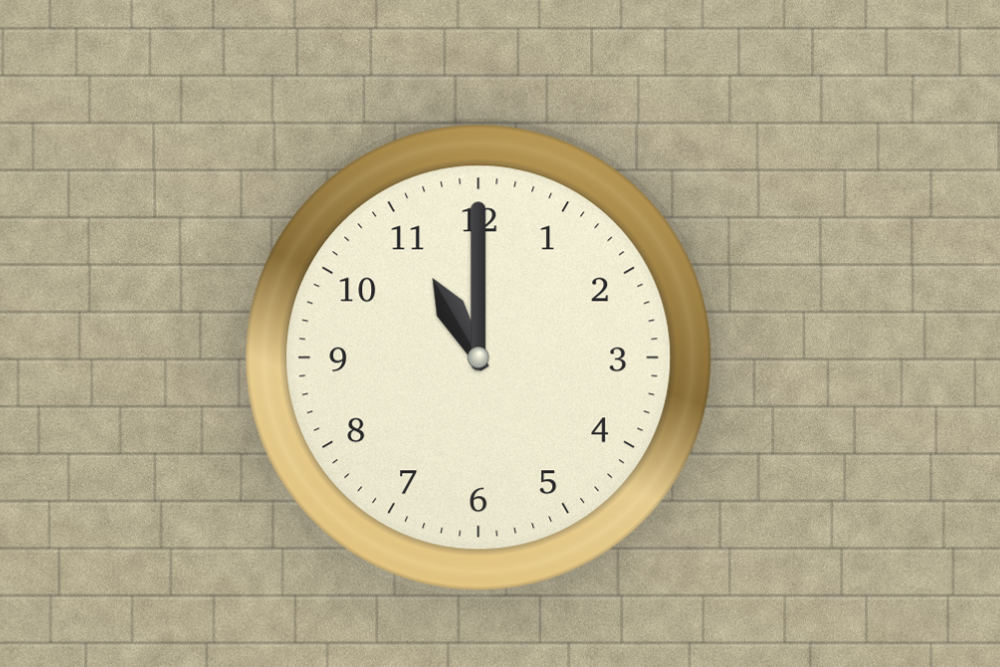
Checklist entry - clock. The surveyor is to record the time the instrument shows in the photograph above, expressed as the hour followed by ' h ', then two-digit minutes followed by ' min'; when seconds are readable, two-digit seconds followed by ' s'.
11 h 00 min
